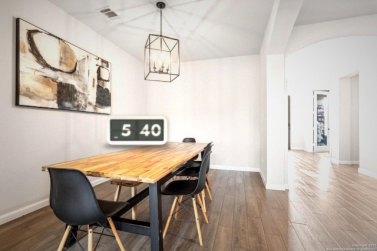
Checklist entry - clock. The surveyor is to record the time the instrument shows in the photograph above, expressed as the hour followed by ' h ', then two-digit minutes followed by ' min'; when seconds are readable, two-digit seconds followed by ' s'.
5 h 40 min
